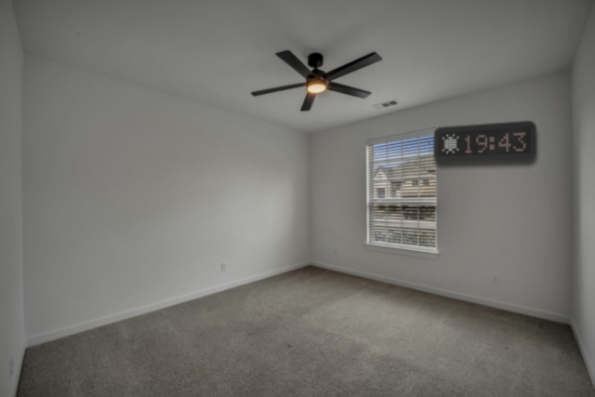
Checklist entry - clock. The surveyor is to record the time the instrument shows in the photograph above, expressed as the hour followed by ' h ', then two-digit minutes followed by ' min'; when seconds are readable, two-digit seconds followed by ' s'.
19 h 43 min
